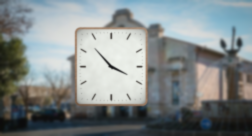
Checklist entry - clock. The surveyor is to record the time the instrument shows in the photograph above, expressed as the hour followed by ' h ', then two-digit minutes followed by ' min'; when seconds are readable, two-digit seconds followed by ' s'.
3 h 53 min
